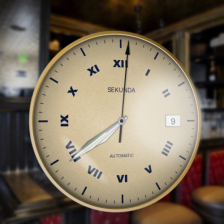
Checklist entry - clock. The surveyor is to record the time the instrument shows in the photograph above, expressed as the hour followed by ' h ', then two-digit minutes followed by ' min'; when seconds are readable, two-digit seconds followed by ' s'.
7 h 39 min 01 s
